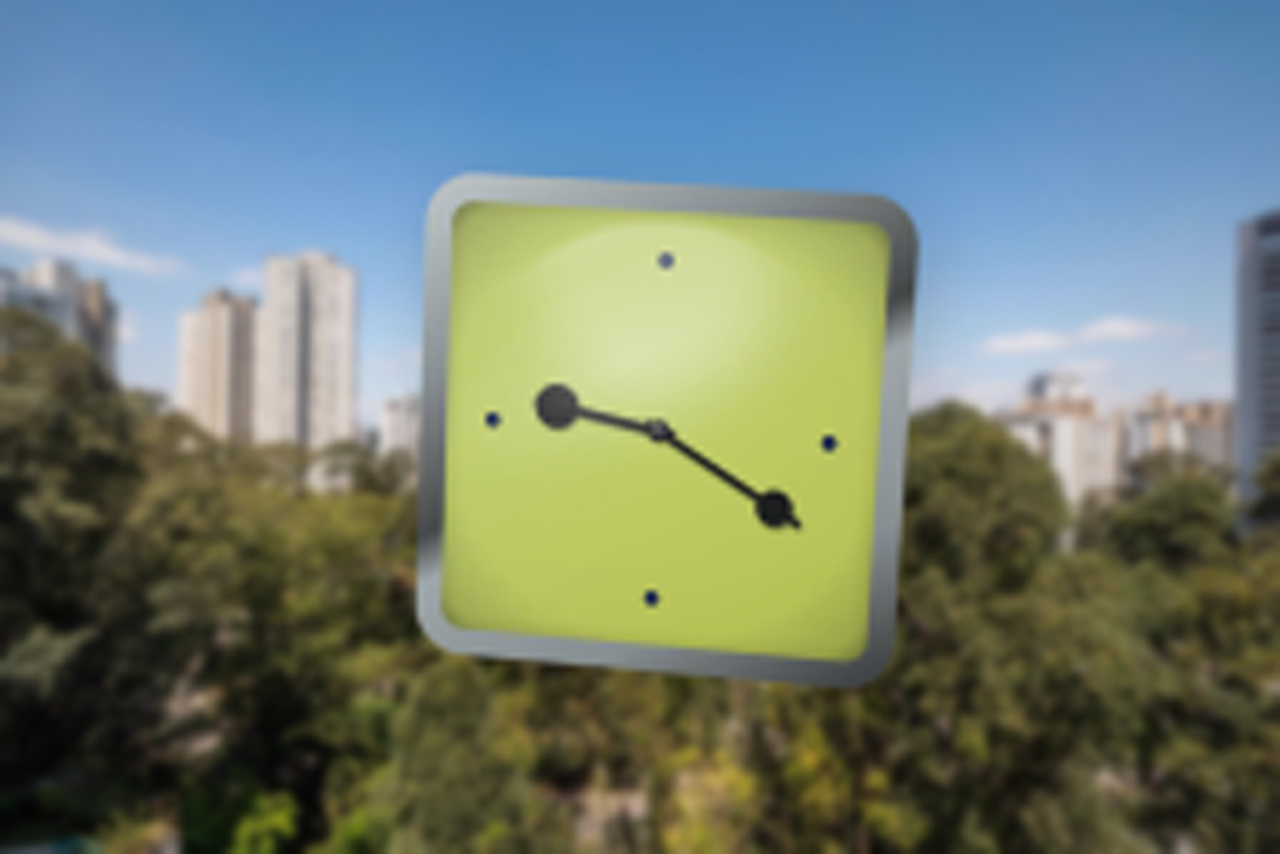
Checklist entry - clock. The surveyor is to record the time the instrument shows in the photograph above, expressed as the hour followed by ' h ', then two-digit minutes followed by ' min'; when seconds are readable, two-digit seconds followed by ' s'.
9 h 20 min
